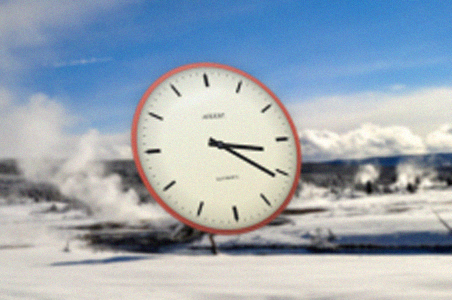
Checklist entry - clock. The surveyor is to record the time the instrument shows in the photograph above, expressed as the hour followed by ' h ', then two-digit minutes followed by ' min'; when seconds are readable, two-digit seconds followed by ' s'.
3 h 21 min
